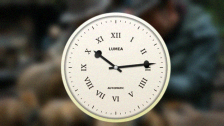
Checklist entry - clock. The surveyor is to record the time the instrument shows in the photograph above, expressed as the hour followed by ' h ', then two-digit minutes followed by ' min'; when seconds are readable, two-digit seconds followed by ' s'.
10 h 14 min
